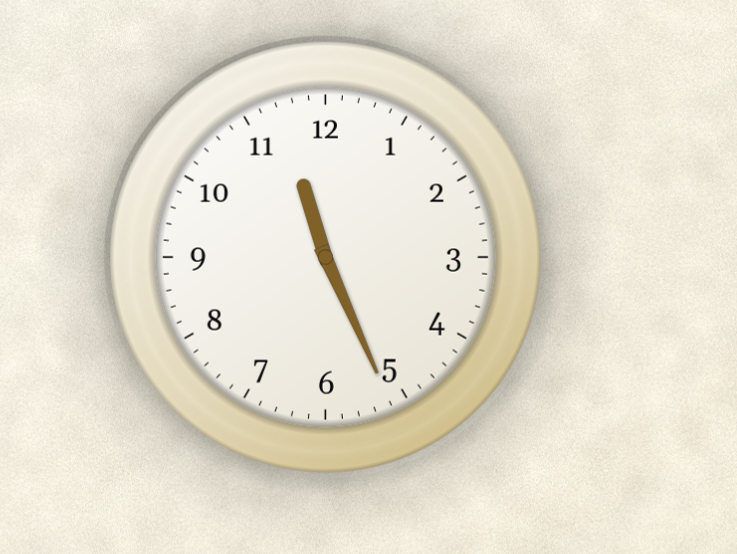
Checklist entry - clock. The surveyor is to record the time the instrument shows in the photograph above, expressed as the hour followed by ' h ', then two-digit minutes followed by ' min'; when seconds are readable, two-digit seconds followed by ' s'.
11 h 26 min
